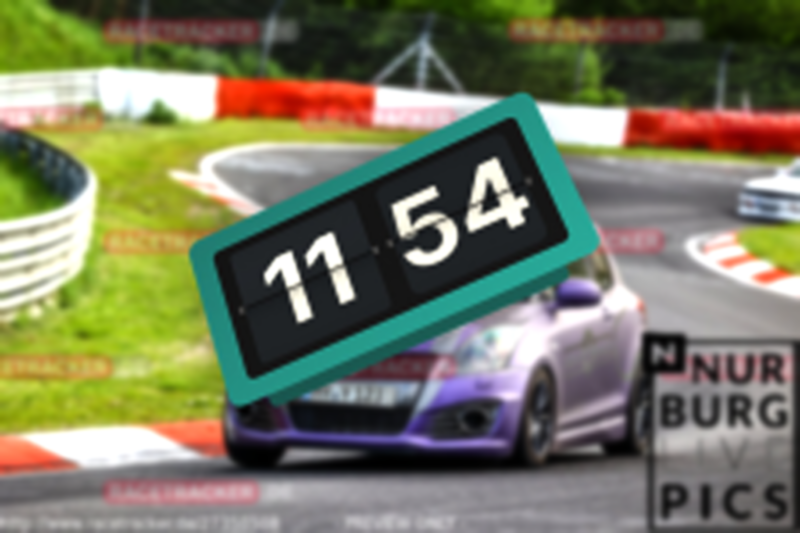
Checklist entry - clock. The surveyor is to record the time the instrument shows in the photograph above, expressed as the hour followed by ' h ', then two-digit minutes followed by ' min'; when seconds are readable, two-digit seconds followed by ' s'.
11 h 54 min
